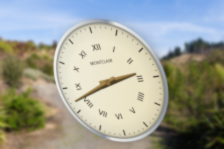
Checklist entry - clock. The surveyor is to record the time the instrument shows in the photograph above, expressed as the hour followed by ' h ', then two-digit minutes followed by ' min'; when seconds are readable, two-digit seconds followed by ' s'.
2 h 42 min
